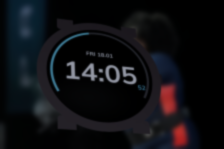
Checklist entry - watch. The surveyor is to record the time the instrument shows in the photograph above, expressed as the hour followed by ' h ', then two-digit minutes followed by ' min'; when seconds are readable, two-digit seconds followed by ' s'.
14 h 05 min
